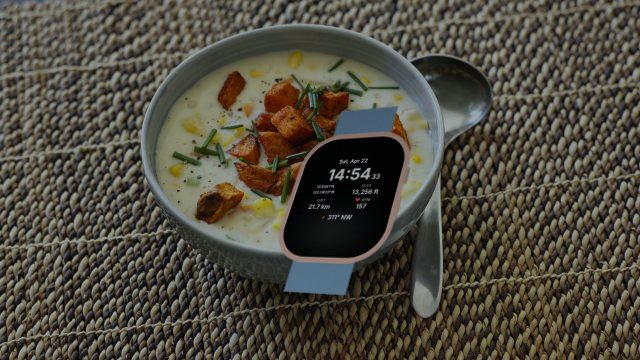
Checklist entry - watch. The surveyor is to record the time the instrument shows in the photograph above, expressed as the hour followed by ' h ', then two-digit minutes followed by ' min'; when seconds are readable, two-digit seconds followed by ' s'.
14 h 54 min
